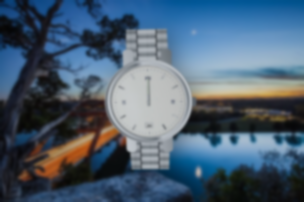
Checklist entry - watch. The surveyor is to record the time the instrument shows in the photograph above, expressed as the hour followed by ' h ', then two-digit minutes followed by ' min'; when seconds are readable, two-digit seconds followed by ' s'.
12 h 00 min
